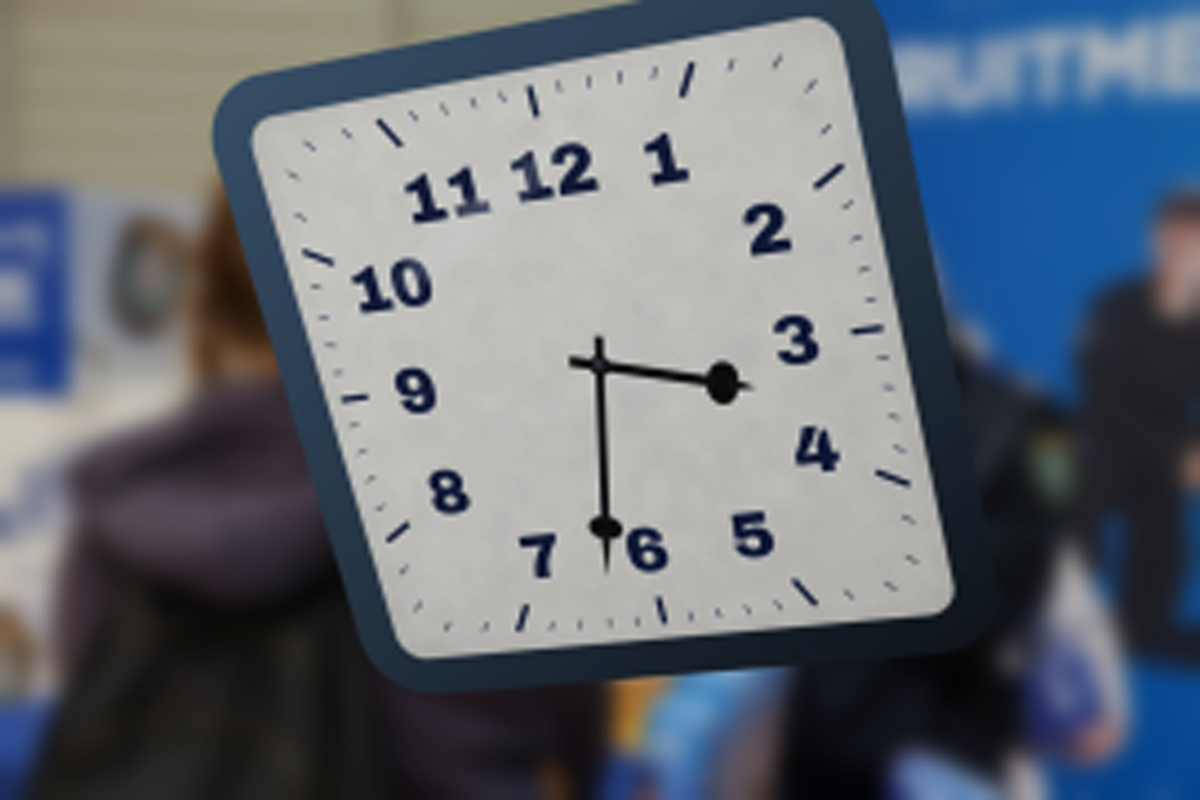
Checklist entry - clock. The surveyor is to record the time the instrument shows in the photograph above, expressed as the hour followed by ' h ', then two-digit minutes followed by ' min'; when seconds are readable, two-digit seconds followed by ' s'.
3 h 32 min
